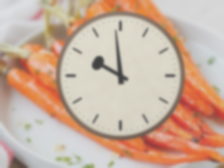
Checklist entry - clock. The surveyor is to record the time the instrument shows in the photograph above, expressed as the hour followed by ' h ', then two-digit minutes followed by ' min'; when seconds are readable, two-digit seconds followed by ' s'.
9 h 59 min
